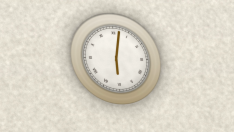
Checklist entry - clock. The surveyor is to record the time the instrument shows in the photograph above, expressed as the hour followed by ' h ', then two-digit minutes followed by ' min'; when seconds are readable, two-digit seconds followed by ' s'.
6 h 02 min
